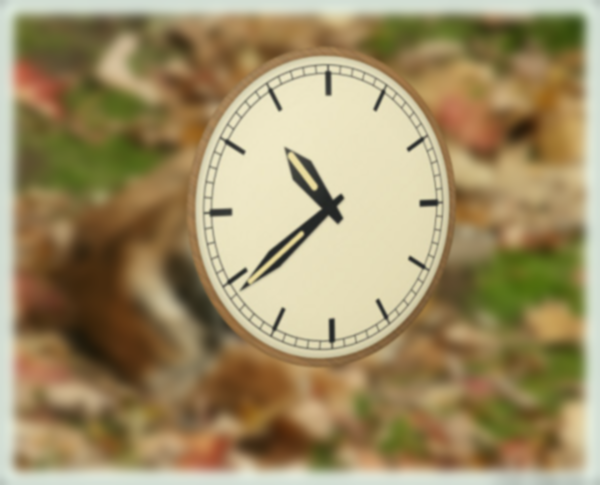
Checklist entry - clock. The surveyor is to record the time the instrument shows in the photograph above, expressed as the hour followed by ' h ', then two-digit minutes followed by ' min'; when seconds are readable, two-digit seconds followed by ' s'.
10 h 39 min
